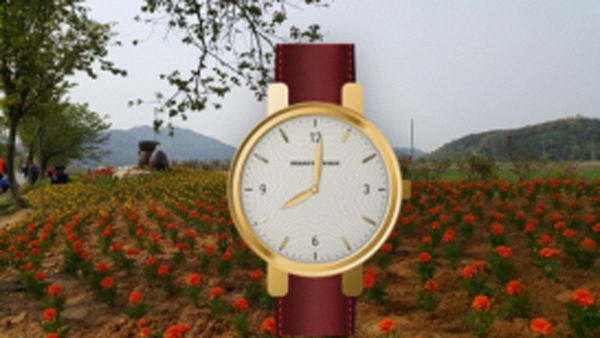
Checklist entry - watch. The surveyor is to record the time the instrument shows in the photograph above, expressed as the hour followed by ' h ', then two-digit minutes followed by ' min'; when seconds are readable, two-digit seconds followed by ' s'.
8 h 01 min
